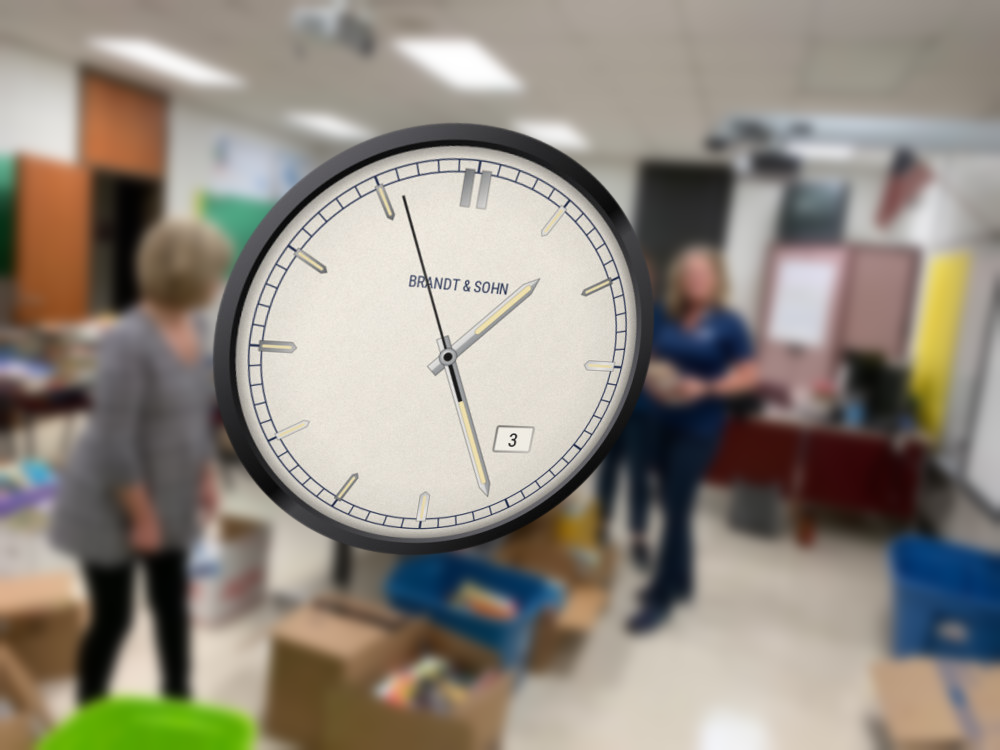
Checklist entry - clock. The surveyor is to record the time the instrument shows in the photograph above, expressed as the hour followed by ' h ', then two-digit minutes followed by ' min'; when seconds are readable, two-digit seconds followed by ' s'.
1 h 25 min 56 s
